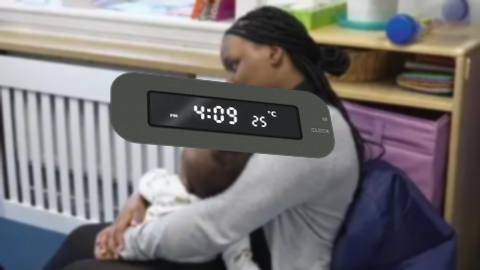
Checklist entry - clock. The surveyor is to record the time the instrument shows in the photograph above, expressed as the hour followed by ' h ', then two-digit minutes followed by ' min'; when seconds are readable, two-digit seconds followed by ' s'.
4 h 09 min
